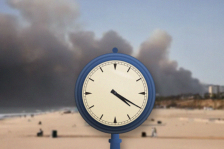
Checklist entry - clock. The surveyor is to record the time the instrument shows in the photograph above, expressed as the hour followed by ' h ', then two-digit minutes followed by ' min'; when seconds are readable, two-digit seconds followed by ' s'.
4 h 20 min
